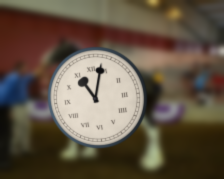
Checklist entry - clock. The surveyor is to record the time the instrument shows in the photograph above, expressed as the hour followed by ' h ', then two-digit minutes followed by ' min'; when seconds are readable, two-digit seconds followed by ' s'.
11 h 03 min
